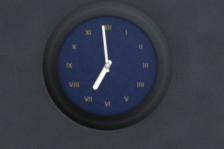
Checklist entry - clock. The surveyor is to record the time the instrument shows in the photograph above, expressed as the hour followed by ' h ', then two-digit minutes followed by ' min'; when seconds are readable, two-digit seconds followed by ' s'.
6 h 59 min
